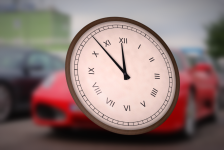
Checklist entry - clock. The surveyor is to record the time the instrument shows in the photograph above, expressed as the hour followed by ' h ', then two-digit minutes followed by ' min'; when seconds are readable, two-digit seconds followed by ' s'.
11 h 53 min
